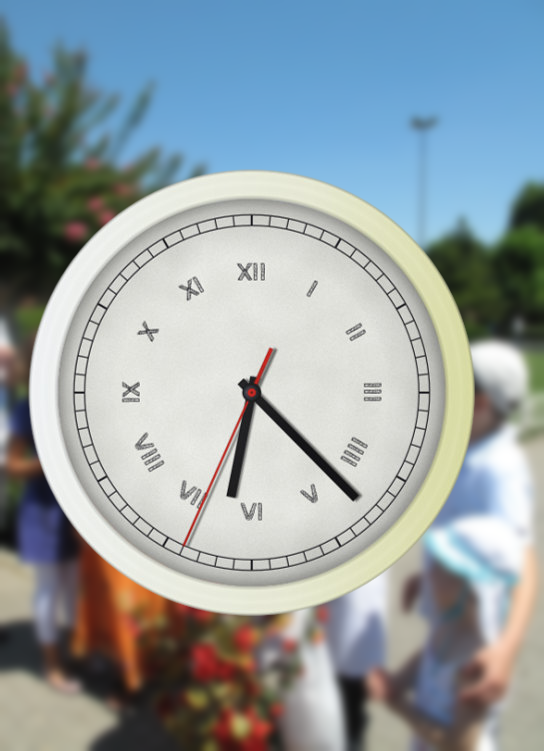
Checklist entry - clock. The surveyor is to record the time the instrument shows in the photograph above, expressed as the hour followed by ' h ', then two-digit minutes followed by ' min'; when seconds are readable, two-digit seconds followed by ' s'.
6 h 22 min 34 s
